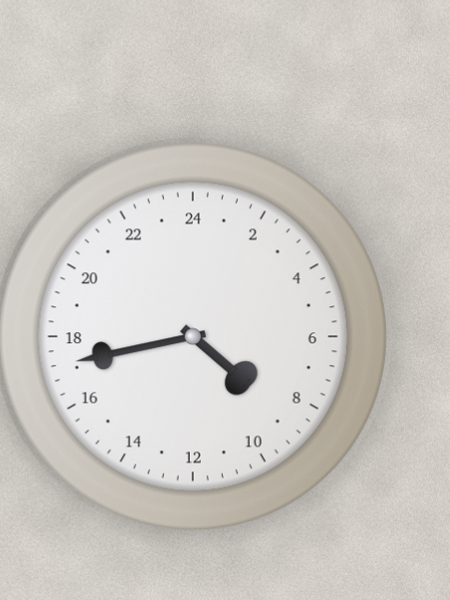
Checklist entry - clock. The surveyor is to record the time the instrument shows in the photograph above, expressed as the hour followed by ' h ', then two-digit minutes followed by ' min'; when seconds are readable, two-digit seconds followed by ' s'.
8 h 43 min
